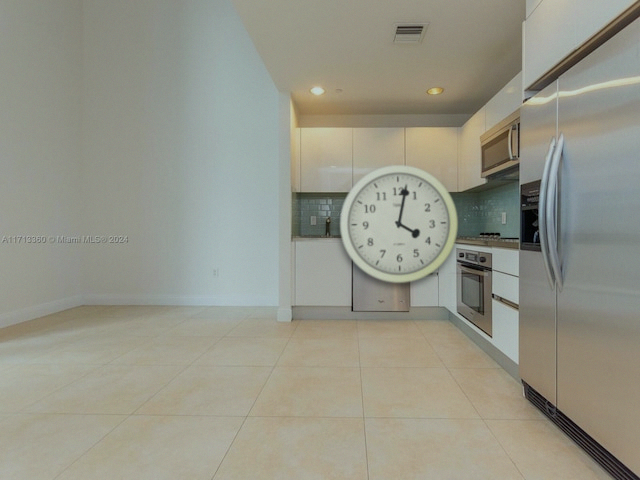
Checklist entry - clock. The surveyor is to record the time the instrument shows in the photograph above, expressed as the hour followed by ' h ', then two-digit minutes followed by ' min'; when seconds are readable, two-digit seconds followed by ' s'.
4 h 02 min
